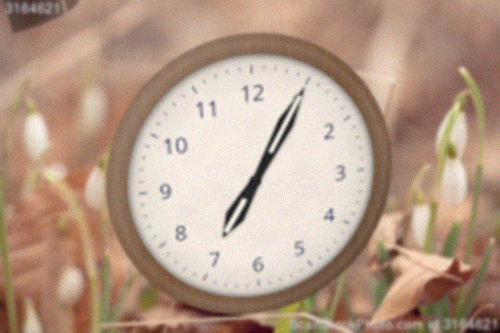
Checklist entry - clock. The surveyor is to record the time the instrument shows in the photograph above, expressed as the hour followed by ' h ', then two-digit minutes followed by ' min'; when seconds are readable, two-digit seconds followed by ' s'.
7 h 05 min
